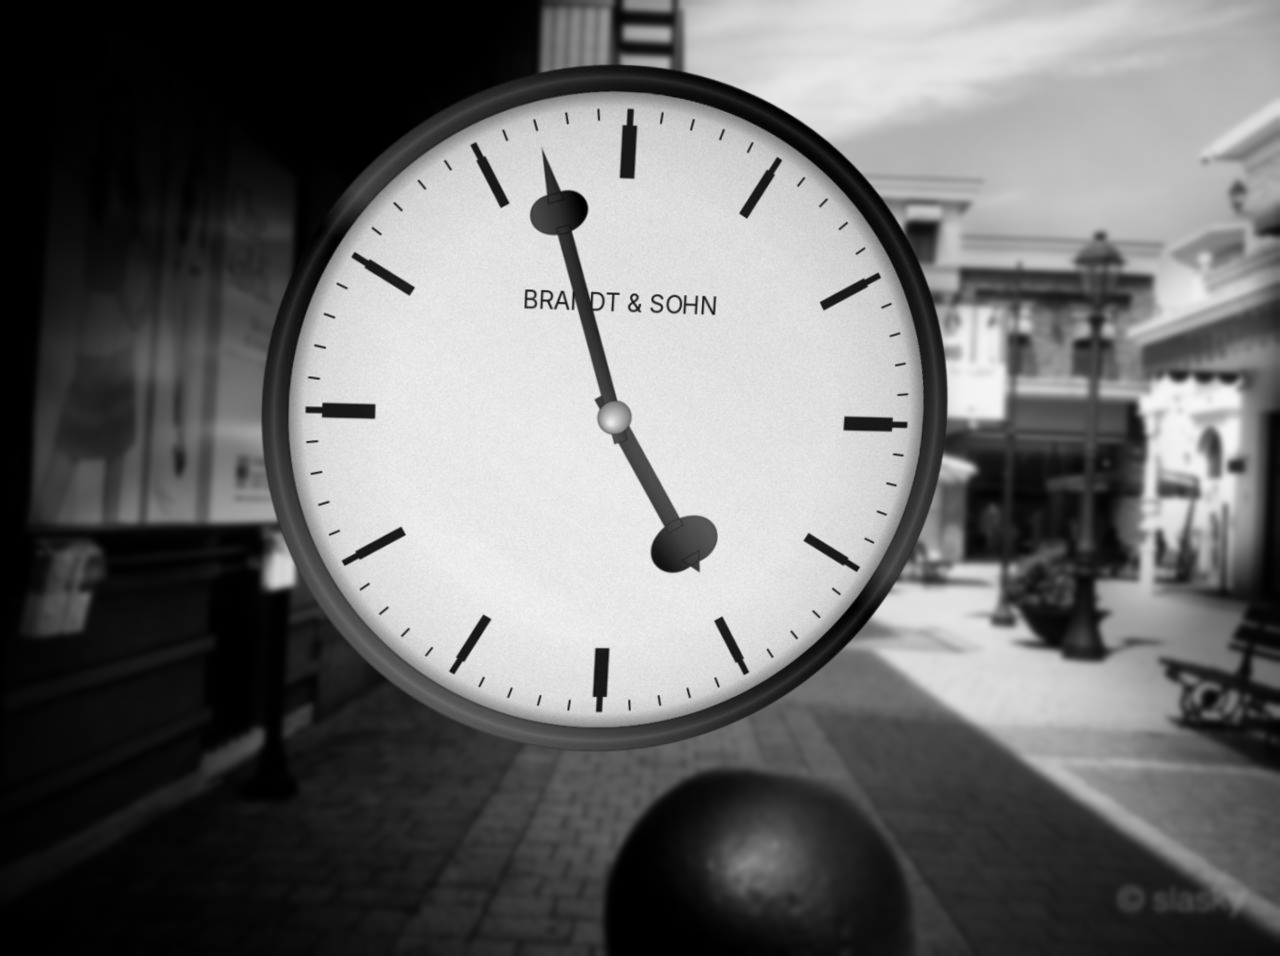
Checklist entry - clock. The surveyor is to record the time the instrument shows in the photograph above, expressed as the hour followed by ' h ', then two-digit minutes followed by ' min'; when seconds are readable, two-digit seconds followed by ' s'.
4 h 57 min
